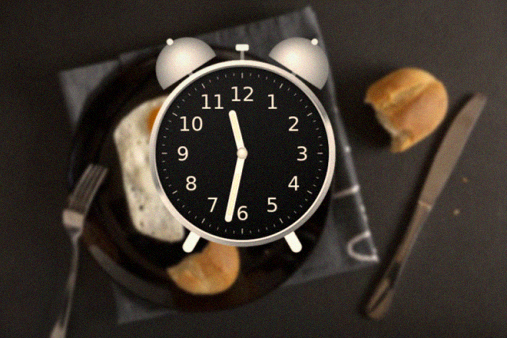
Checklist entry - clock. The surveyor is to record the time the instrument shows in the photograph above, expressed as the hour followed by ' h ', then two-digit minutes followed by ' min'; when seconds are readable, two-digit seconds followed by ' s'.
11 h 32 min
